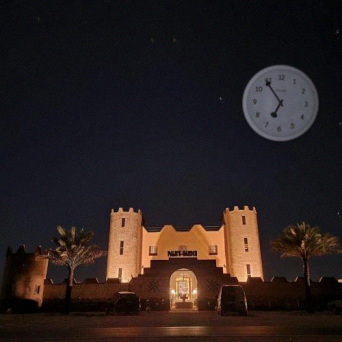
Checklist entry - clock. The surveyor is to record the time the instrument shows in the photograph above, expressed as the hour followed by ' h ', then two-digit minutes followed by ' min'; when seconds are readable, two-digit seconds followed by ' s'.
6 h 54 min
